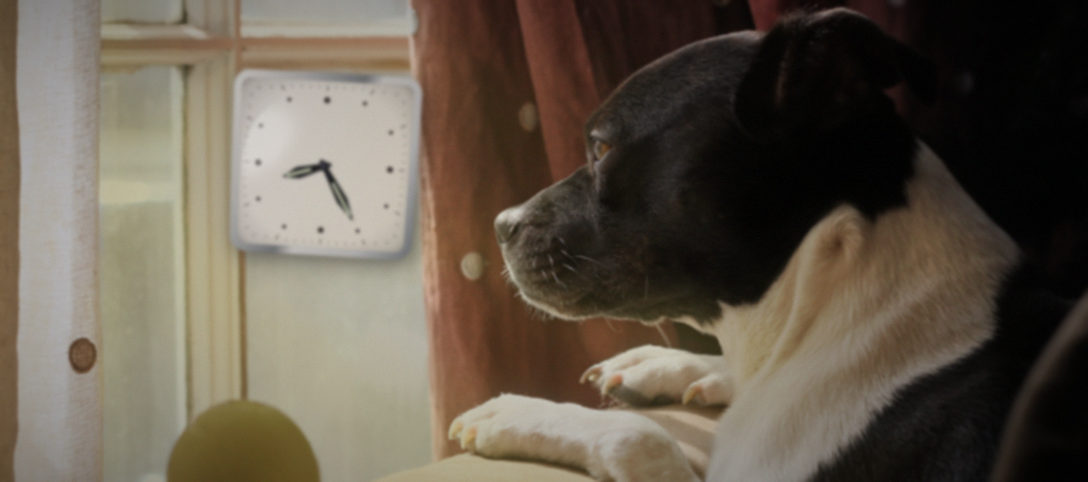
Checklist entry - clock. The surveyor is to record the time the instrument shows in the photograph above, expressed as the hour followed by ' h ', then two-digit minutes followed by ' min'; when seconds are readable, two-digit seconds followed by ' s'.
8 h 25 min
